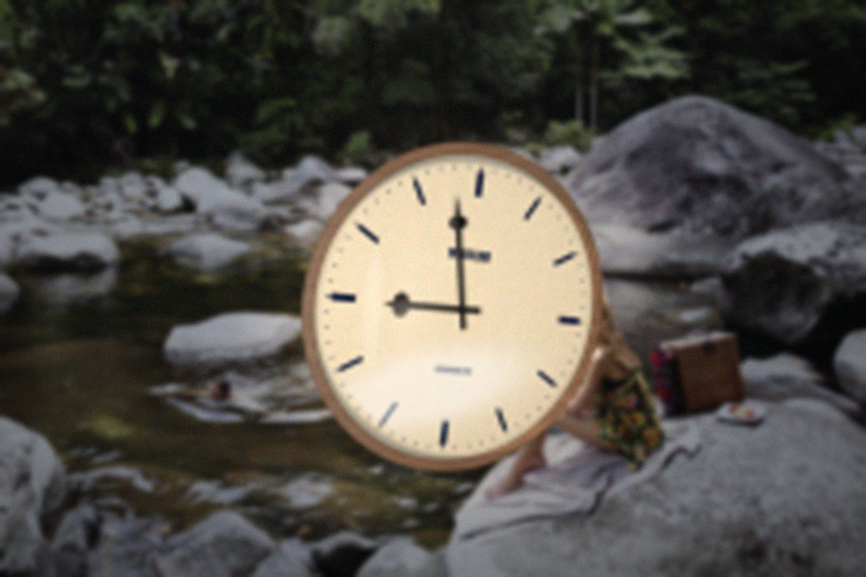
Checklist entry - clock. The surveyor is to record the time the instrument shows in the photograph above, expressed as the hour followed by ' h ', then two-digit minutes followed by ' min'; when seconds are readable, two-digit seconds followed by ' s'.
8 h 58 min
